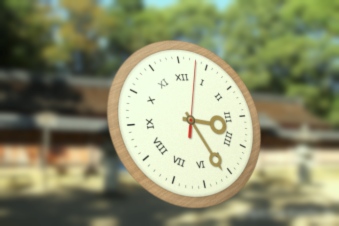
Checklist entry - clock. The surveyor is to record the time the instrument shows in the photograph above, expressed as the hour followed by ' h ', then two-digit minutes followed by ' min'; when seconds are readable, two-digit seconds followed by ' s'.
3 h 26 min 03 s
